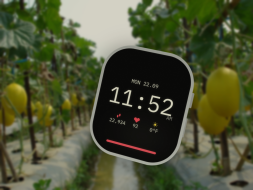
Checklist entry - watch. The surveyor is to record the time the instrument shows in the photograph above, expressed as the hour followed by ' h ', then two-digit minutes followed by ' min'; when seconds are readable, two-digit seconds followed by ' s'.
11 h 52 min
